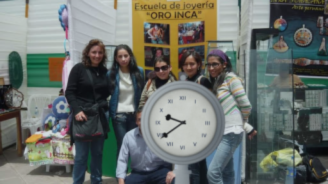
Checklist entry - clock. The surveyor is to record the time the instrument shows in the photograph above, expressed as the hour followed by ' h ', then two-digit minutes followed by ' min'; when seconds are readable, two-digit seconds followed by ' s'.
9 h 39 min
